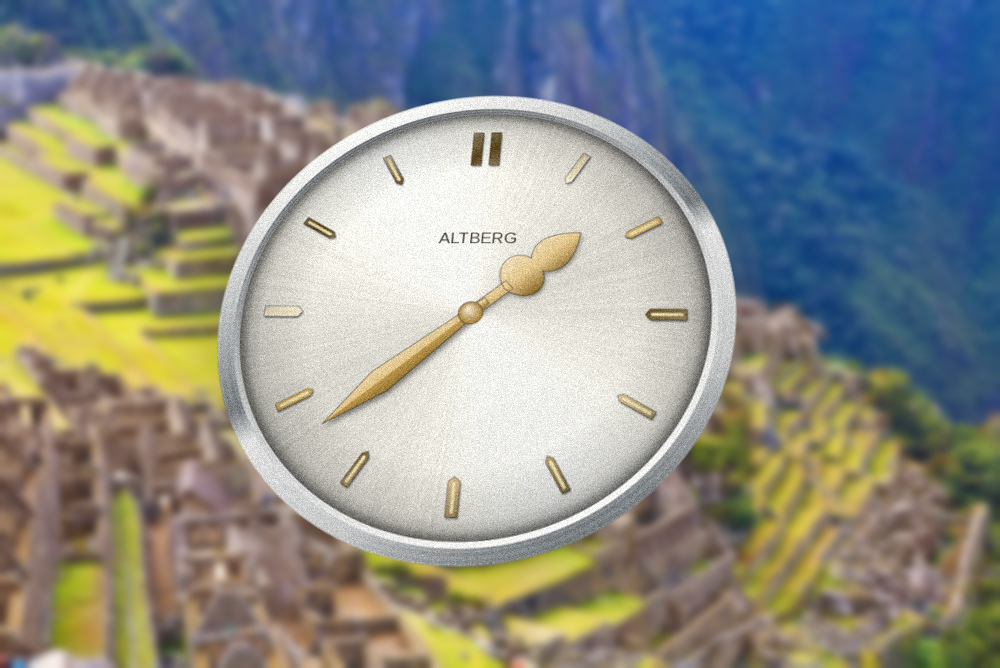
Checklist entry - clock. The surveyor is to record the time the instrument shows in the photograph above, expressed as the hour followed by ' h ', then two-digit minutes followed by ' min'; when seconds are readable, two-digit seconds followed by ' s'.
1 h 38 min
